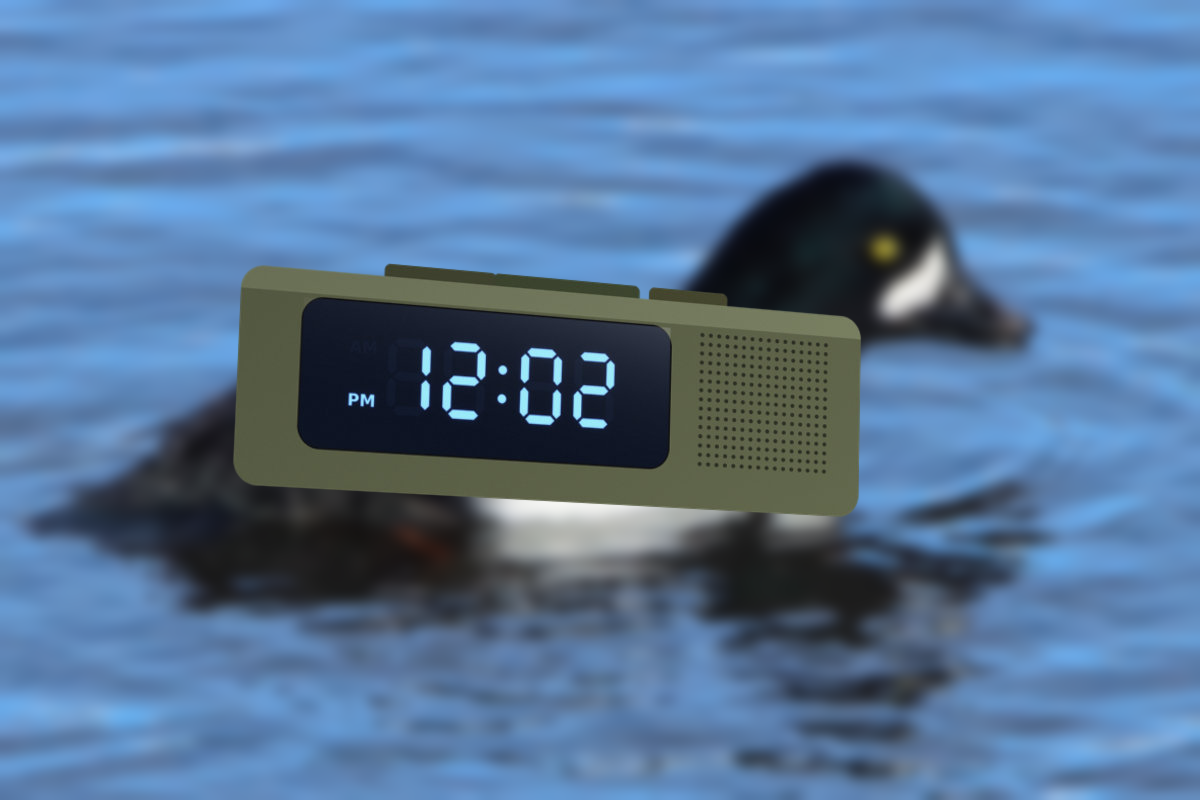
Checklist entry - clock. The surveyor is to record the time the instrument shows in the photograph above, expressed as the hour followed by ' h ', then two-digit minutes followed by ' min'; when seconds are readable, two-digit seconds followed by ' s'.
12 h 02 min
